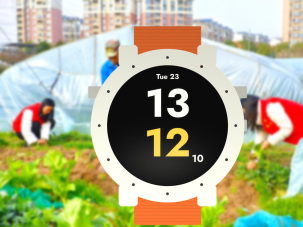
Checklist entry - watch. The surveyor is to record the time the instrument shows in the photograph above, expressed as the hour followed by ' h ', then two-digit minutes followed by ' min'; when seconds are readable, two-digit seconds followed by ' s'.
13 h 12 min 10 s
